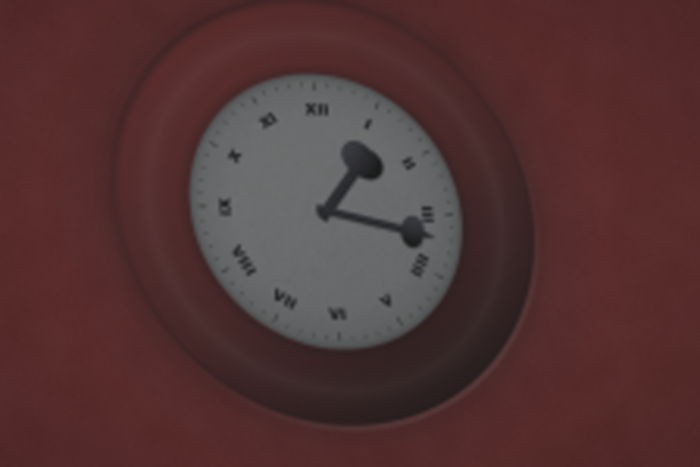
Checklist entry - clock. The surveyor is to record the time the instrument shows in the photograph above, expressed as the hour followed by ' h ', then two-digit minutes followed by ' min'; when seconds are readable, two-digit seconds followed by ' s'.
1 h 17 min
